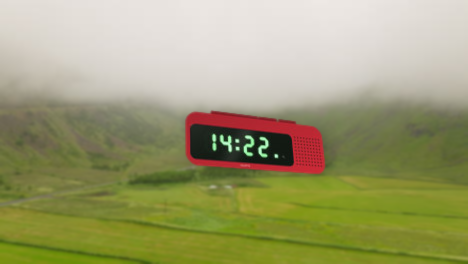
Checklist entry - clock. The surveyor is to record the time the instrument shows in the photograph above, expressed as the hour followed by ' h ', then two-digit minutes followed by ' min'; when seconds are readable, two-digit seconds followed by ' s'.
14 h 22 min
